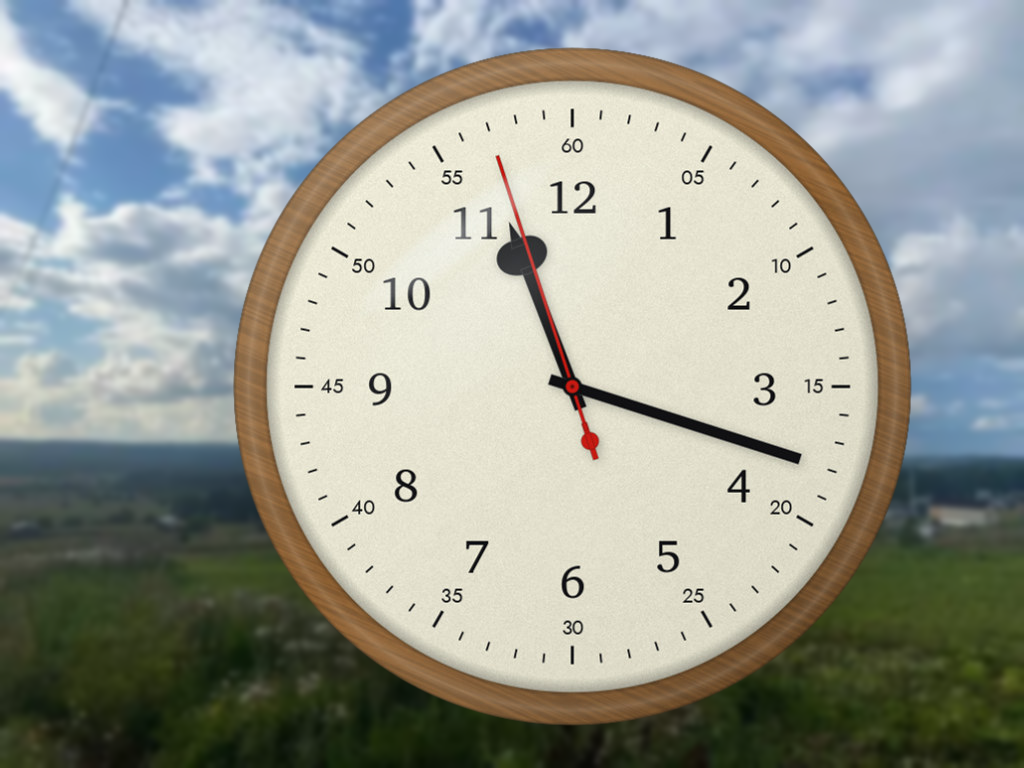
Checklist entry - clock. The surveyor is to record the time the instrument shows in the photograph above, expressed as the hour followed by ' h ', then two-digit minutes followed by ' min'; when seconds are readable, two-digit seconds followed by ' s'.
11 h 17 min 57 s
